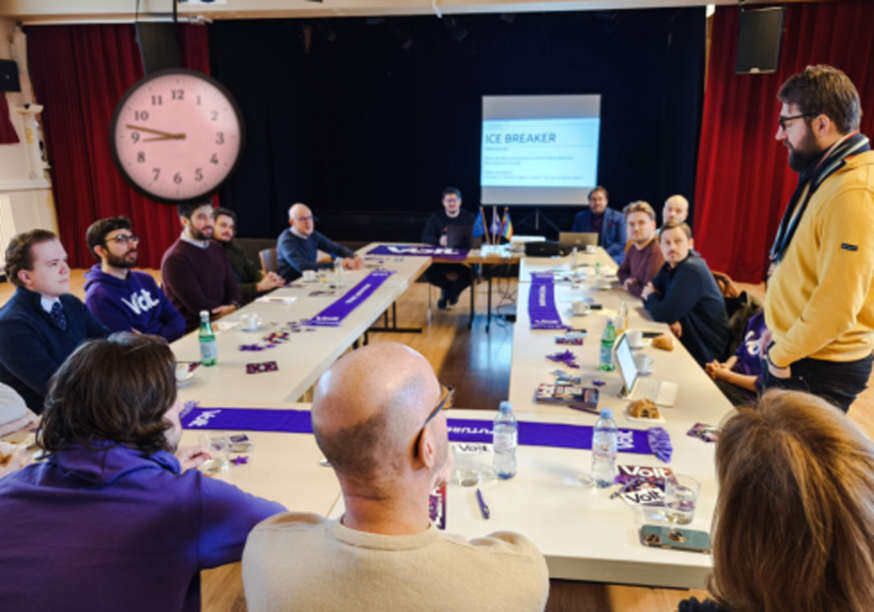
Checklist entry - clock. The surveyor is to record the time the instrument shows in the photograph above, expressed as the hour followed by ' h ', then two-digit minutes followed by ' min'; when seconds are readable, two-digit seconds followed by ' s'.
8 h 47 min
